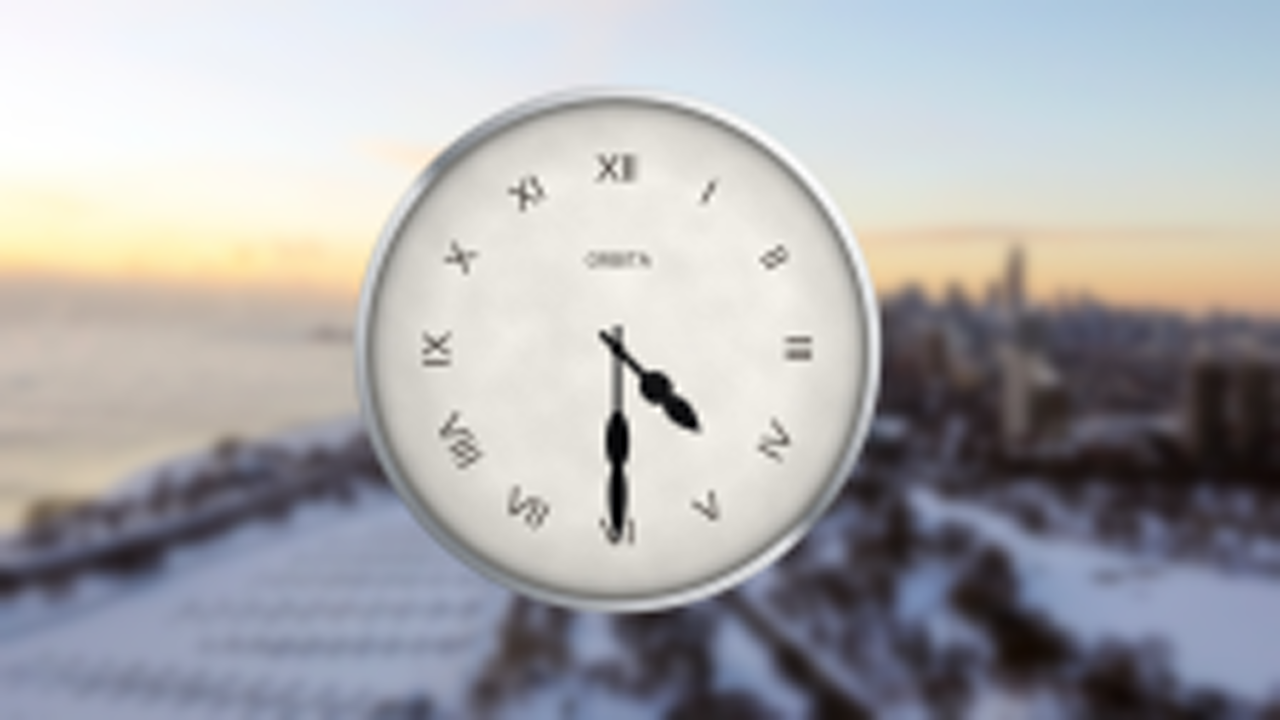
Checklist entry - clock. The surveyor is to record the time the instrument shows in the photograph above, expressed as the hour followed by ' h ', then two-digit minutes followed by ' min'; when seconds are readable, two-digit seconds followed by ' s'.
4 h 30 min
